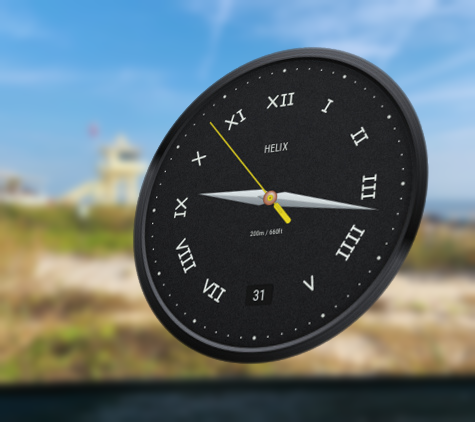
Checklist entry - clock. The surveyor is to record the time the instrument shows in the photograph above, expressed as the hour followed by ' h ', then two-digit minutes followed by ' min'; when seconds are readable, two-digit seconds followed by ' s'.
9 h 16 min 53 s
